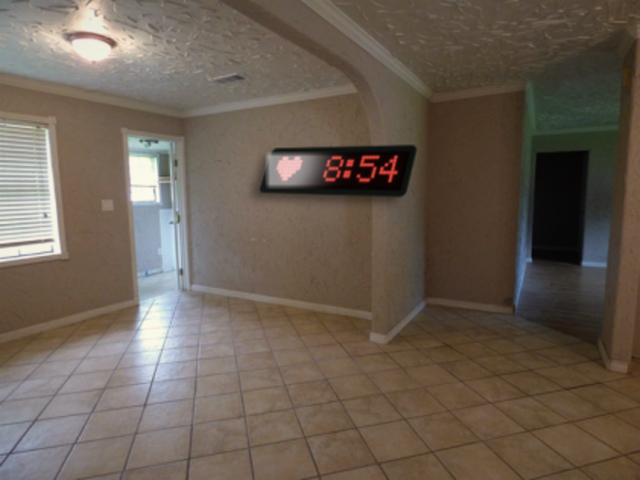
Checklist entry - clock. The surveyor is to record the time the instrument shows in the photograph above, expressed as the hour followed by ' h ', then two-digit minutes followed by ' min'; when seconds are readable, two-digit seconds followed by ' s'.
8 h 54 min
